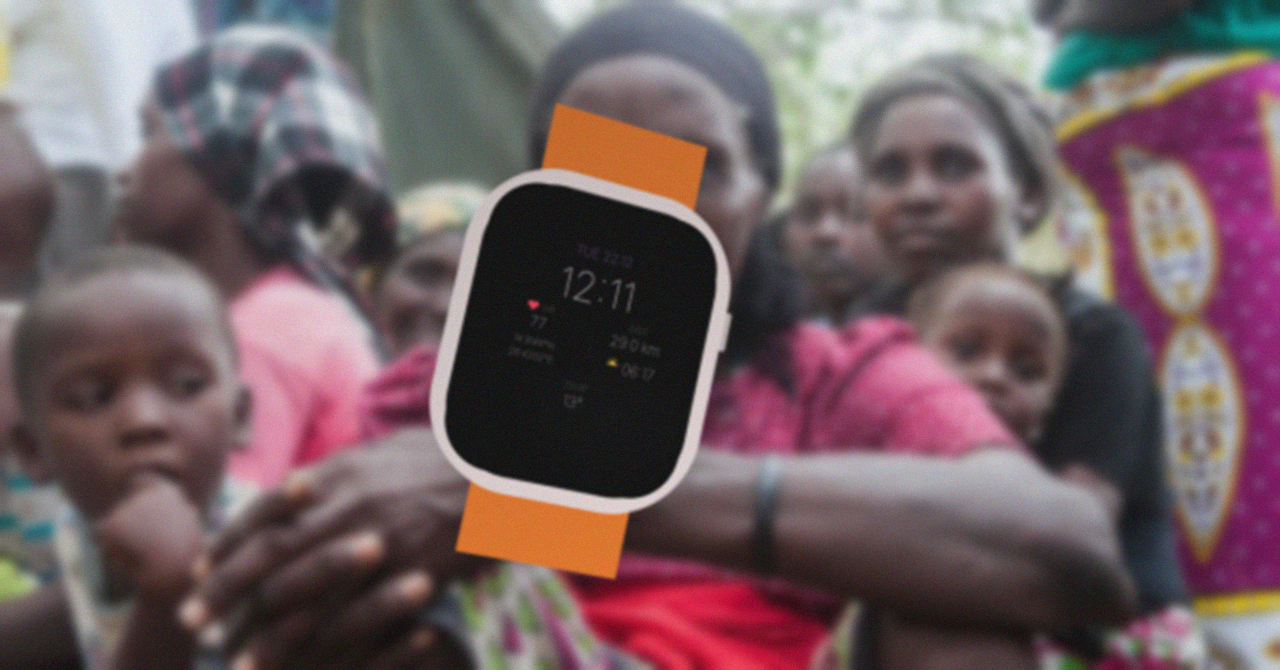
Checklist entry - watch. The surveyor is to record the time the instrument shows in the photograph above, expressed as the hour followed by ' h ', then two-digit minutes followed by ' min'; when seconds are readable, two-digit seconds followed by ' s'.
12 h 11 min
